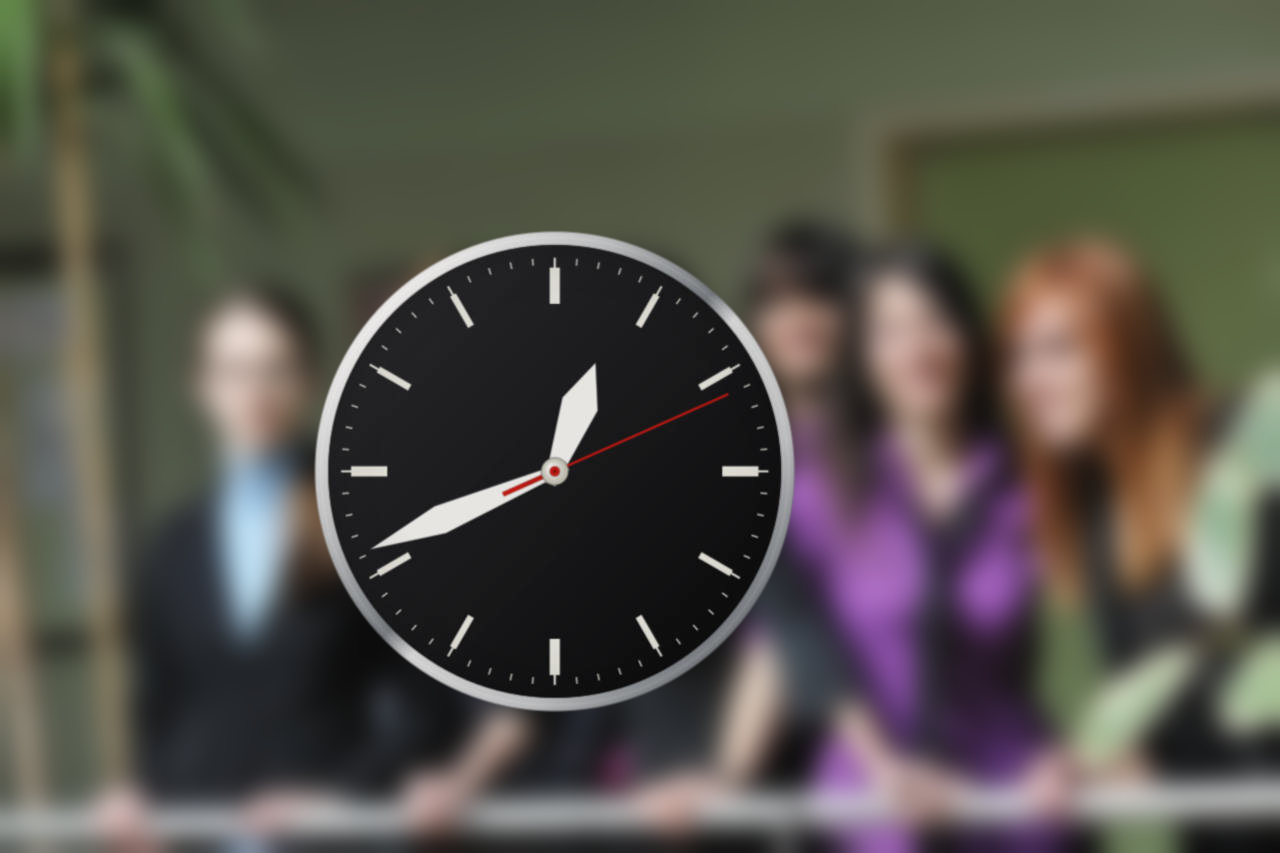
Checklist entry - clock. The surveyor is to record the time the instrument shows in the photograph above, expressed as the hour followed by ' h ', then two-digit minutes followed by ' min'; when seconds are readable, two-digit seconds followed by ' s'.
12 h 41 min 11 s
